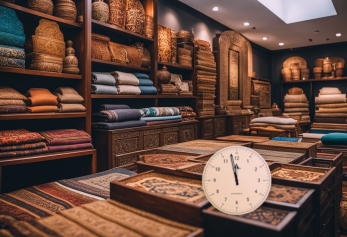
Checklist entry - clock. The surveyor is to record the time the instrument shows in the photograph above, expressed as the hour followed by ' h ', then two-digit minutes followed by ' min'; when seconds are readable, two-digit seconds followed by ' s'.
11 h 58 min
